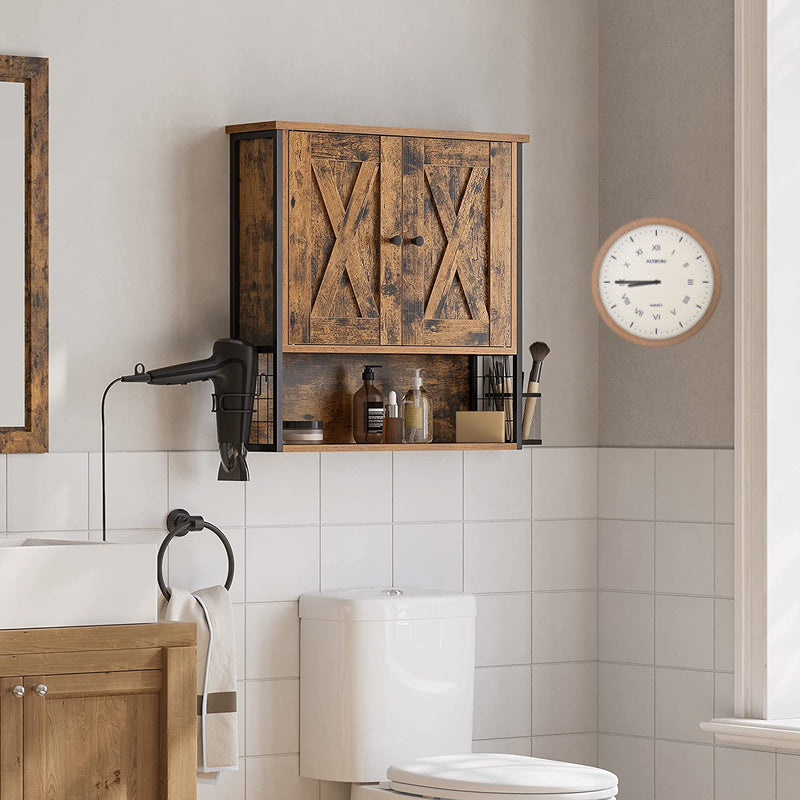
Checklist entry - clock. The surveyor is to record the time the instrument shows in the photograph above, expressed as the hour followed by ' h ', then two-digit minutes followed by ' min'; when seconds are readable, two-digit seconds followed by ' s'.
8 h 45 min
